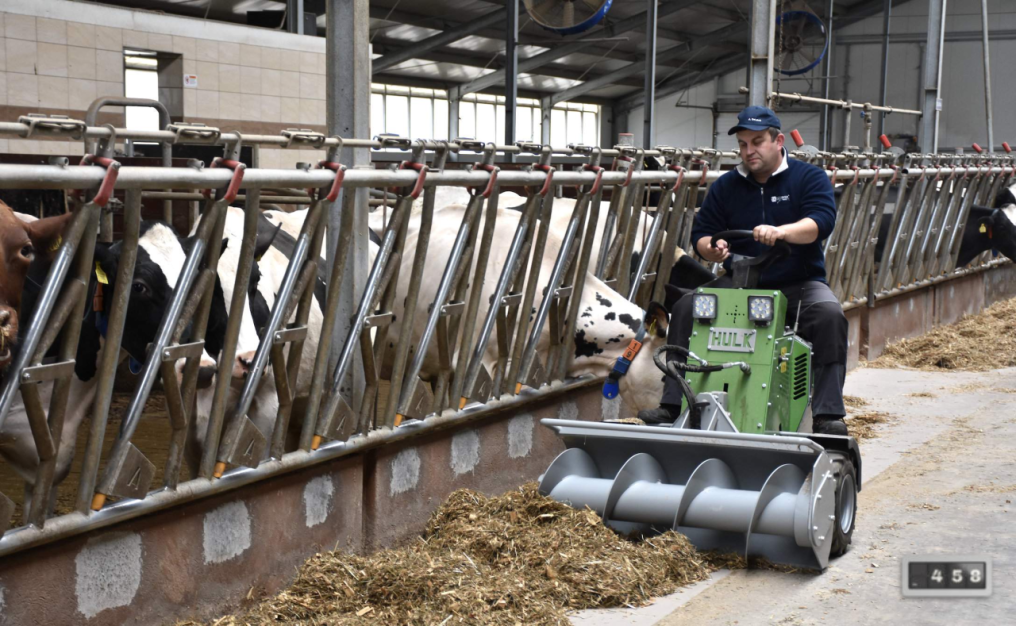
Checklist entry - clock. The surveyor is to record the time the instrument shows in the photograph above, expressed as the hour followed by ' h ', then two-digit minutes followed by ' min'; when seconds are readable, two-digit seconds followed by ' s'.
4 h 58 min
